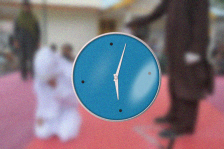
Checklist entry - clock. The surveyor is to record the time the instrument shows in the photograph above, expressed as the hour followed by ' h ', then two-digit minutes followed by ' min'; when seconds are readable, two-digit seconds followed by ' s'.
6 h 04 min
